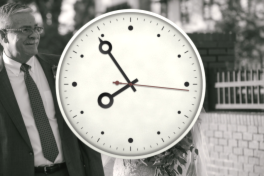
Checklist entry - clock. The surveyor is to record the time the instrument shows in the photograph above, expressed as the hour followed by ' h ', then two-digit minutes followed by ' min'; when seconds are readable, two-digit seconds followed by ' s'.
7 h 54 min 16 s
